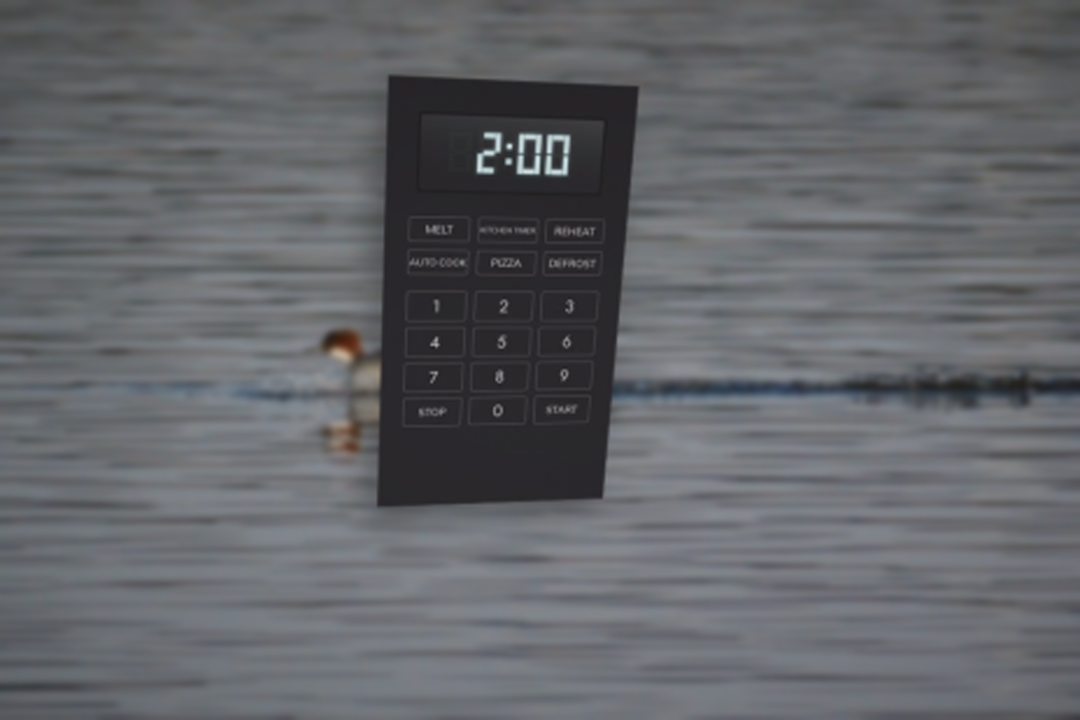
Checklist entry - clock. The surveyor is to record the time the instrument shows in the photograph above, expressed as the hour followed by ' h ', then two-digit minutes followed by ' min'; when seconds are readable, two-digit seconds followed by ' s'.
2 h 00 min
